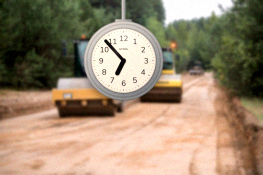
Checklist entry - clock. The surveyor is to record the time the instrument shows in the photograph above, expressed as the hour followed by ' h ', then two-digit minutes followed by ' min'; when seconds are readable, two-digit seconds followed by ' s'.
6 h 53 min
